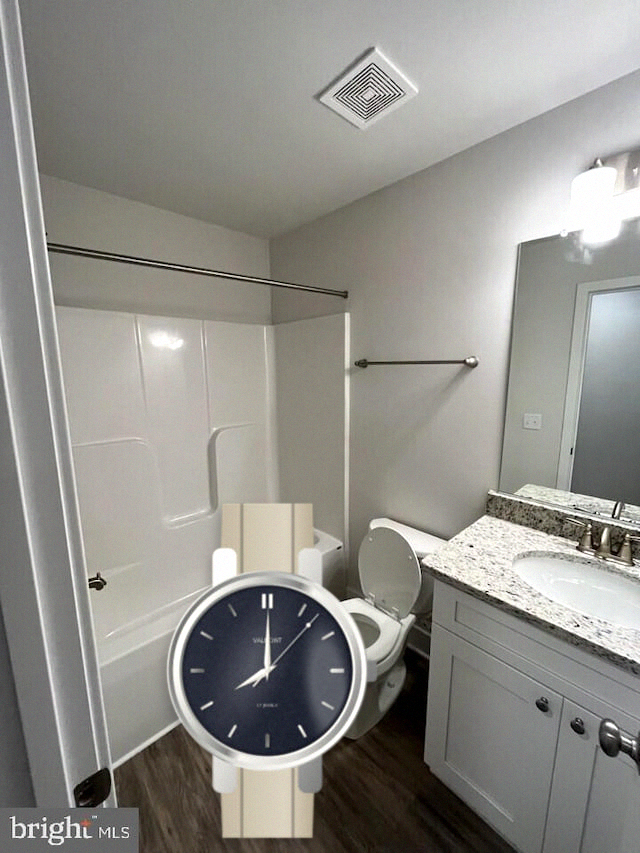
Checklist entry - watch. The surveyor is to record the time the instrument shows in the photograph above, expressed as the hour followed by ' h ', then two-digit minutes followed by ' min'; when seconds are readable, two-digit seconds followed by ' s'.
8 h 00 min 07 s
